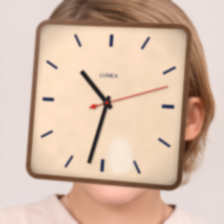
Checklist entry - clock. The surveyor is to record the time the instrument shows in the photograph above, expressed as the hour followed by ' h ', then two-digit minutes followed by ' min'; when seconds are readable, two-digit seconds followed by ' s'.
10 h 32 min 12 s
